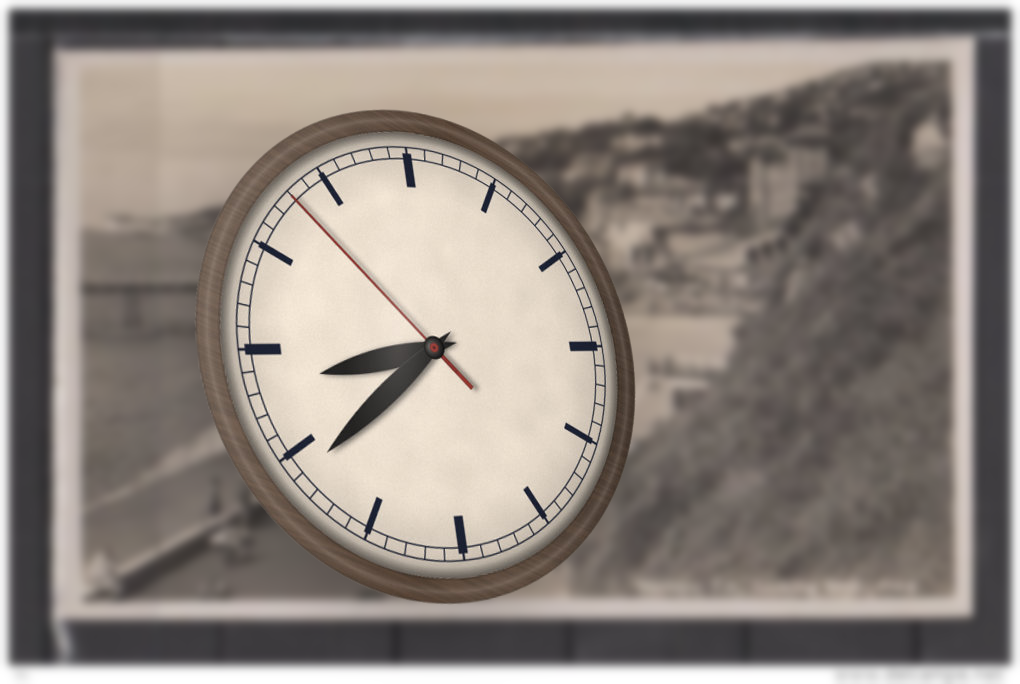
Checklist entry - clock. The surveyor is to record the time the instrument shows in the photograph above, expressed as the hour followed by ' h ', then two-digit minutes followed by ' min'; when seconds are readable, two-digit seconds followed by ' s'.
8 h 38 min 53 s
